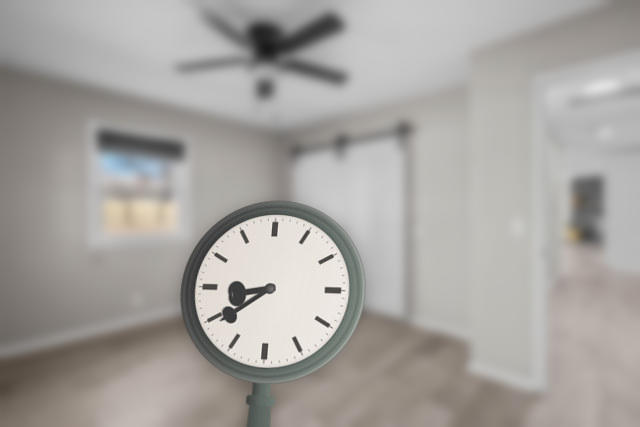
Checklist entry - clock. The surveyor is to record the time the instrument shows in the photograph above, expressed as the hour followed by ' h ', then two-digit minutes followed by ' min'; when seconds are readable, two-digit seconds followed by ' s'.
8 h 39 min
